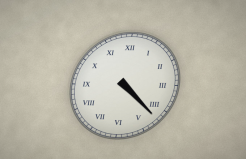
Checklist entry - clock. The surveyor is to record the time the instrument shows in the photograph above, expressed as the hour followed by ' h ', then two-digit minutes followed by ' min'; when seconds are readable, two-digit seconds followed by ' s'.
4 h 22 min
